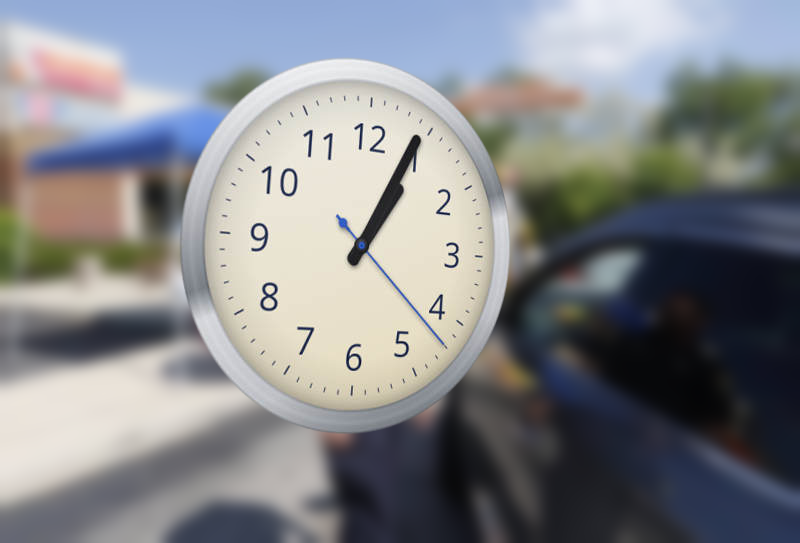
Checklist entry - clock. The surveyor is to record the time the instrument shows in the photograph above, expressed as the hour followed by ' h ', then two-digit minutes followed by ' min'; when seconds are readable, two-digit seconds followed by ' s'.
1 h 04 min 22 s
